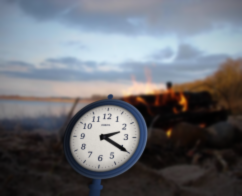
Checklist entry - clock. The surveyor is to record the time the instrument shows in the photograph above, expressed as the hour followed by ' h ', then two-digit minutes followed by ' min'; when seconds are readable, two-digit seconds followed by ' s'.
2 h 20 min
